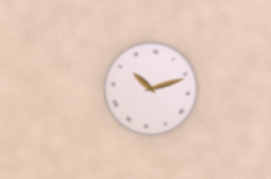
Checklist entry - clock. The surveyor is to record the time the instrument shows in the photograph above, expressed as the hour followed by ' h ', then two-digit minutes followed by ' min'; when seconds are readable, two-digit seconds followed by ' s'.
10 h 11 min
